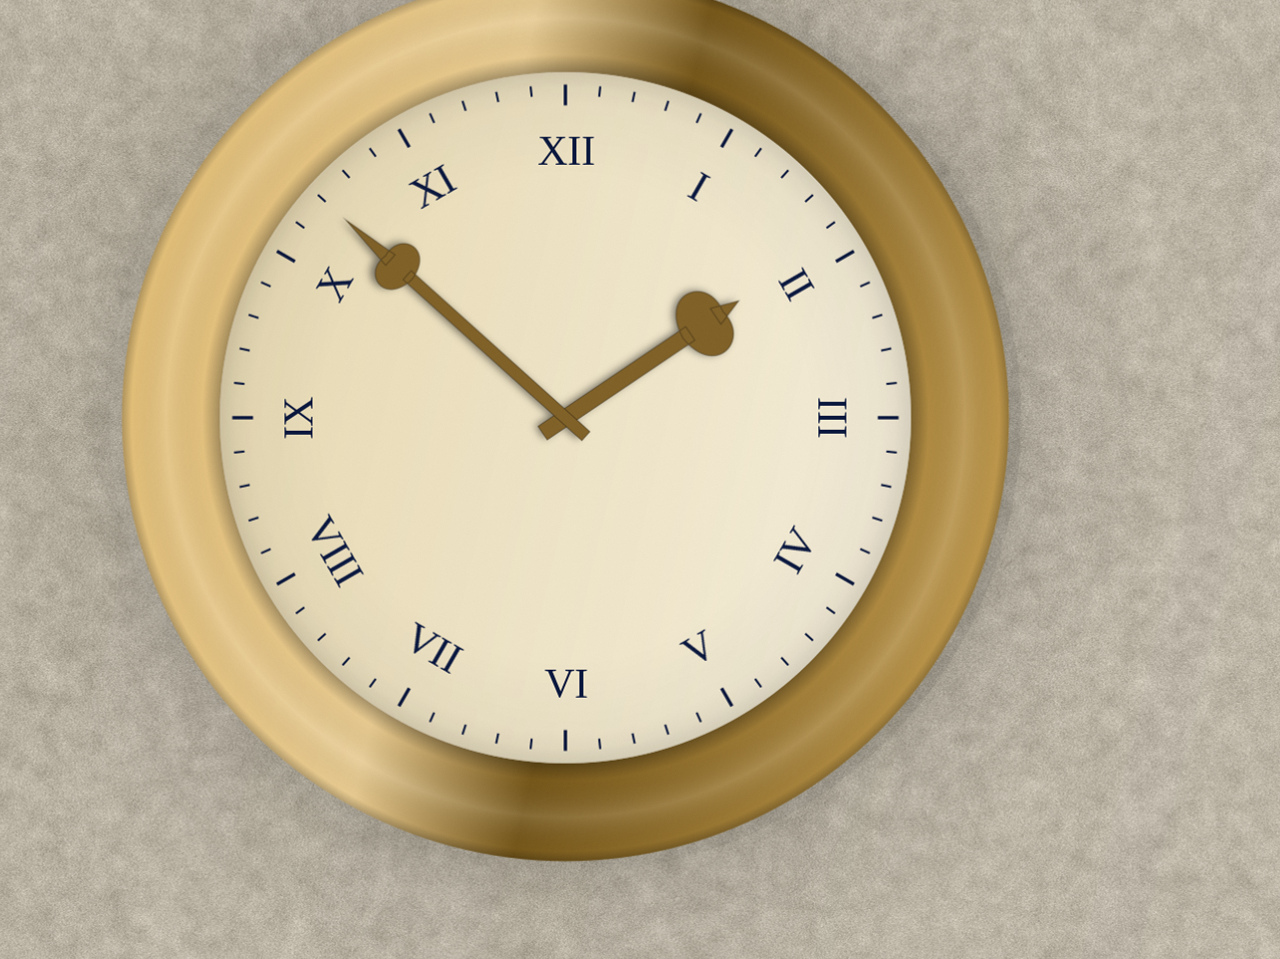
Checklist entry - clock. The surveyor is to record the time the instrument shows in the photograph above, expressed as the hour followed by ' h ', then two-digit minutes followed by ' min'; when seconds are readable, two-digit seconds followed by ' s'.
1 h 52 min
